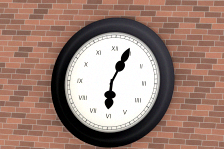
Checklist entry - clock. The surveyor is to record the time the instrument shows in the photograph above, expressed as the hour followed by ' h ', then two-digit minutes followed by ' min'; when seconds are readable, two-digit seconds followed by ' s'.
6 h 04 min
